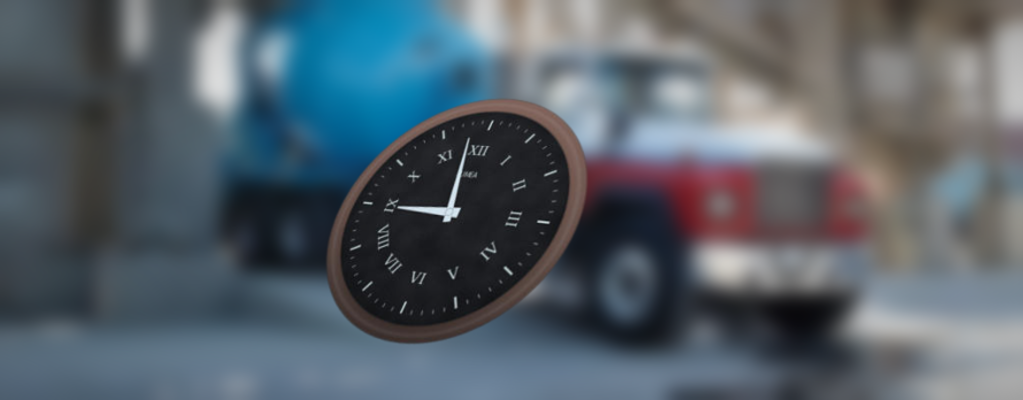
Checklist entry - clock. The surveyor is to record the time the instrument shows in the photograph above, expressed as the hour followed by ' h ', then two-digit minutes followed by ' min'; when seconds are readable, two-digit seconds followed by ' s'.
8 h 58 min
